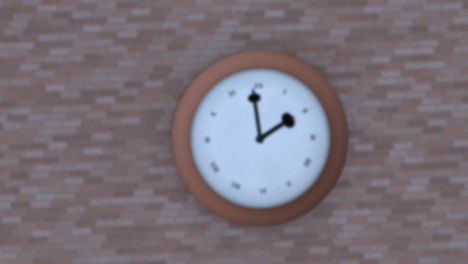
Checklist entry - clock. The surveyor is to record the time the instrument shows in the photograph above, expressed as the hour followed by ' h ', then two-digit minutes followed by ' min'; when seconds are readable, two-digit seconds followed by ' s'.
1 h 59 min
